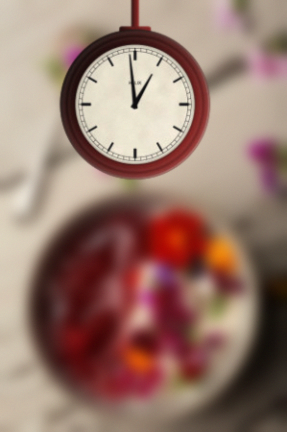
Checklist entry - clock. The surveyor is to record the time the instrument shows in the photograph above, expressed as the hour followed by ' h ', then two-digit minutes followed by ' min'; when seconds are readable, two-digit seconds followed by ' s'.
12 h 59 min
